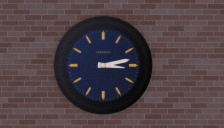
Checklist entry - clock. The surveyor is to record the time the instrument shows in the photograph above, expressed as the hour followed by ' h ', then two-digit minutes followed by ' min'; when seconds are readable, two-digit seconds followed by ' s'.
3 h 13 min
